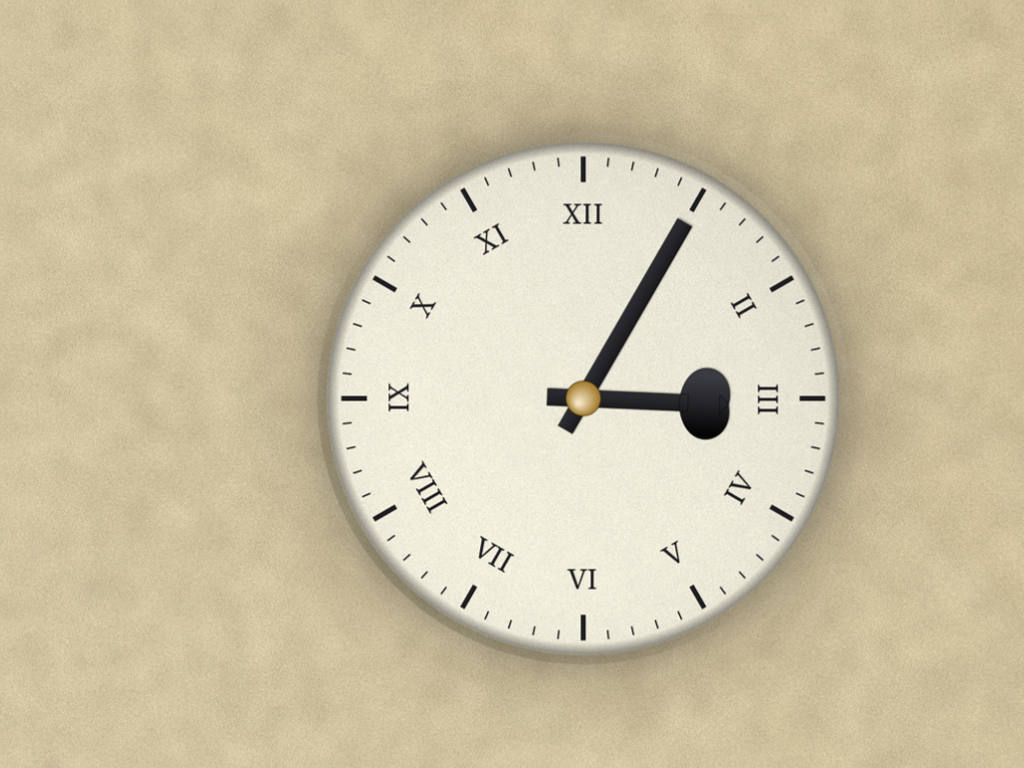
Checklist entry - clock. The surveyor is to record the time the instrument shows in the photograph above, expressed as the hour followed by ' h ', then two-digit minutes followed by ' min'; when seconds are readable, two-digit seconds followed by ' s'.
3 h 05 min
